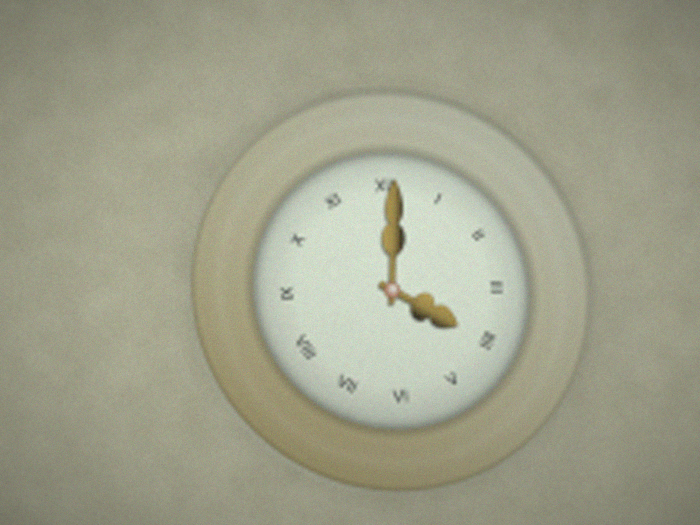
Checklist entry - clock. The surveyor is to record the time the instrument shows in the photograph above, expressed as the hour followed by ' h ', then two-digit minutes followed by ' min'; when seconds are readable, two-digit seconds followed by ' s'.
4 h 01 min
